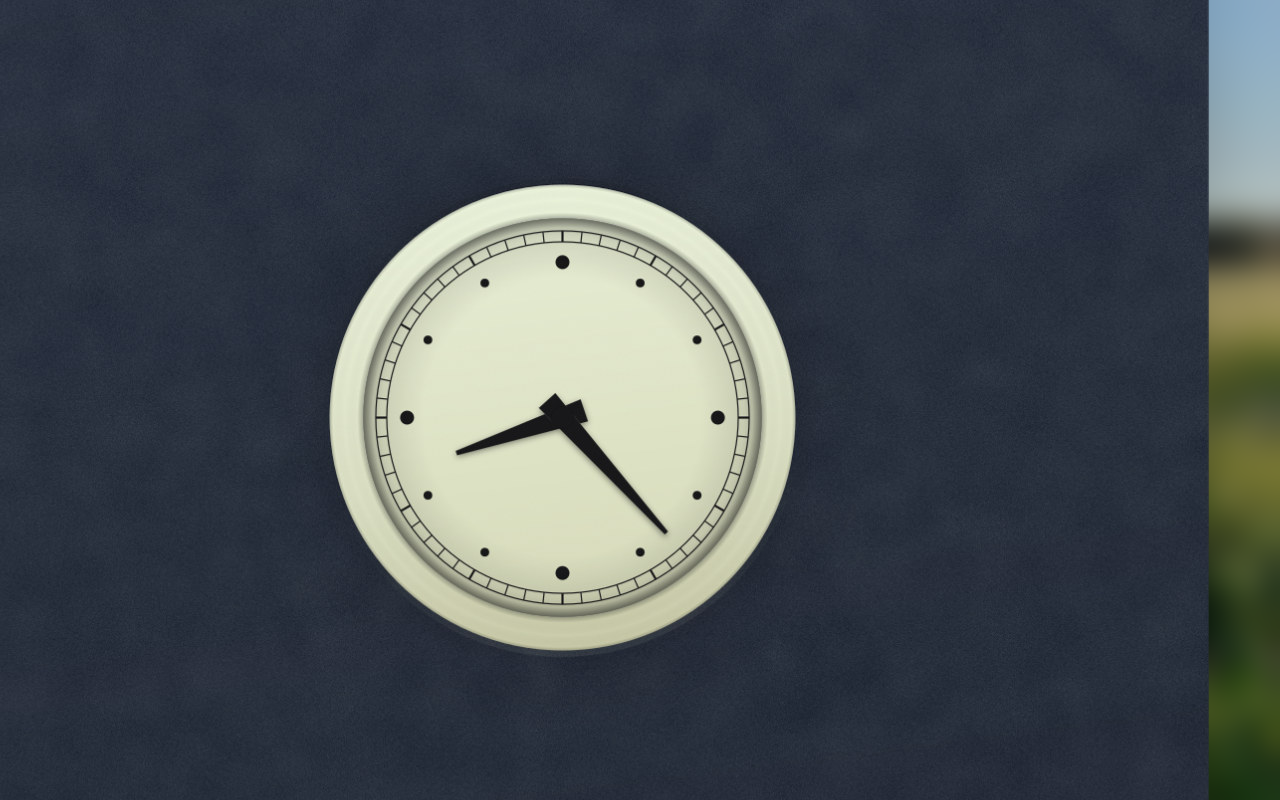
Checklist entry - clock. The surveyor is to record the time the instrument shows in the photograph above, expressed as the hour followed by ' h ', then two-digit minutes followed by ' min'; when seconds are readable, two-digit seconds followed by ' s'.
8 h 23 min
